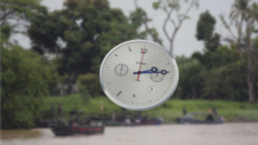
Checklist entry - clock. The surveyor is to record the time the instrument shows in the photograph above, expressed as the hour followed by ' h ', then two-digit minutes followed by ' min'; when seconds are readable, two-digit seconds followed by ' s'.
2 h 13 min
